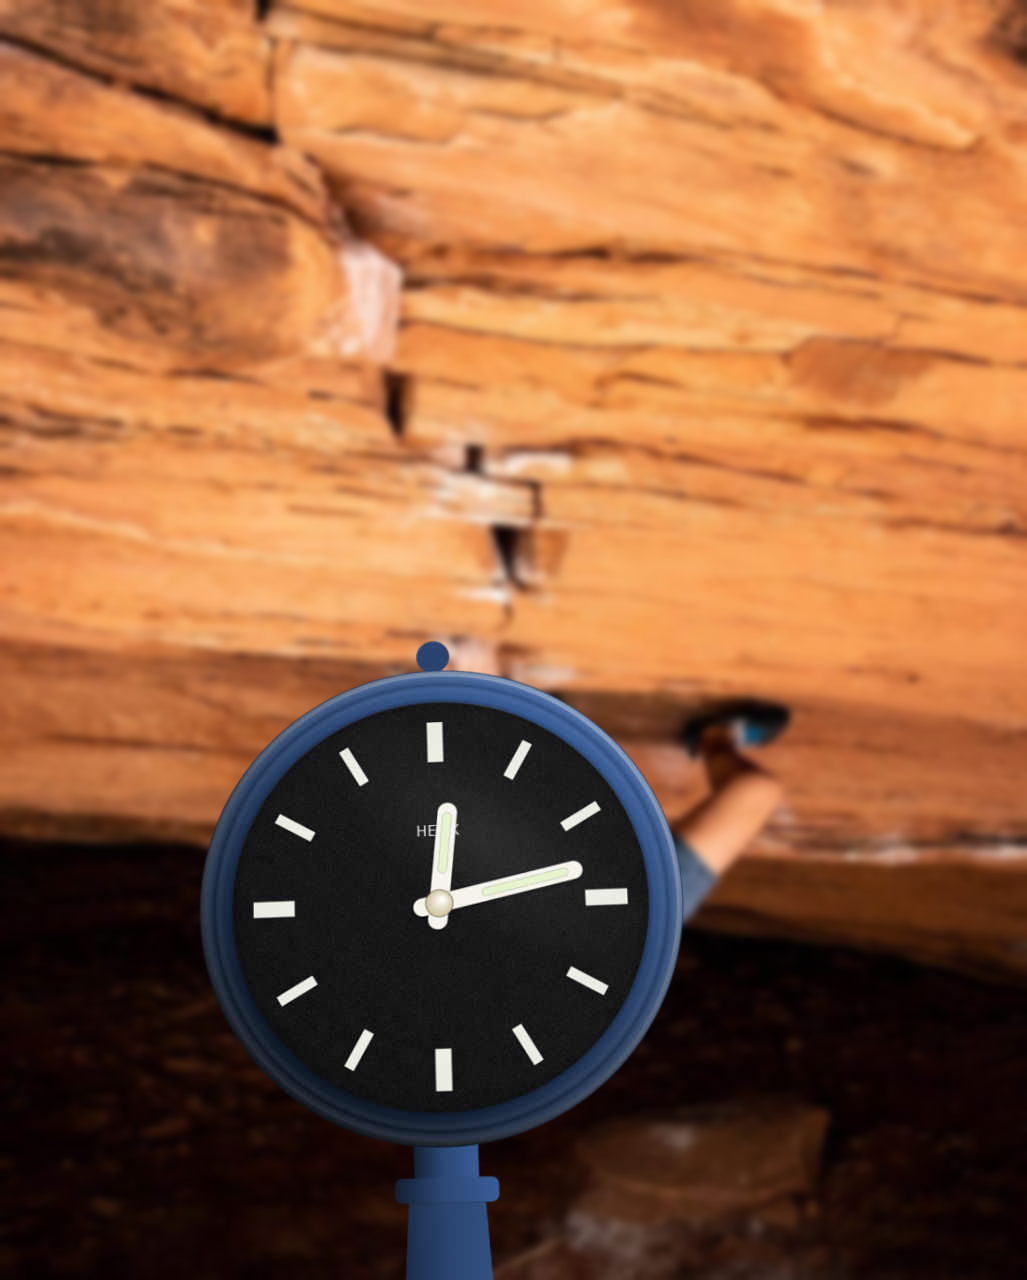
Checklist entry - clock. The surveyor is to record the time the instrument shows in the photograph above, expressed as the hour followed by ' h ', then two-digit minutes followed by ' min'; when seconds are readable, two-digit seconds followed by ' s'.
12 h 13 min
